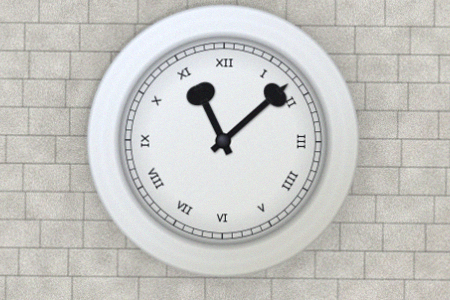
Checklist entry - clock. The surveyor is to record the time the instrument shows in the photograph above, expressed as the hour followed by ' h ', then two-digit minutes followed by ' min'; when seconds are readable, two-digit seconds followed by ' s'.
11 h 08 min
